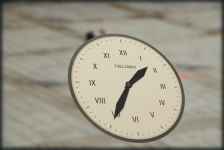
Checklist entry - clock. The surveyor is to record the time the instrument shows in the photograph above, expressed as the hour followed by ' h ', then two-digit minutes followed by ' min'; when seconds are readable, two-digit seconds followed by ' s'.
1 h 35 min
